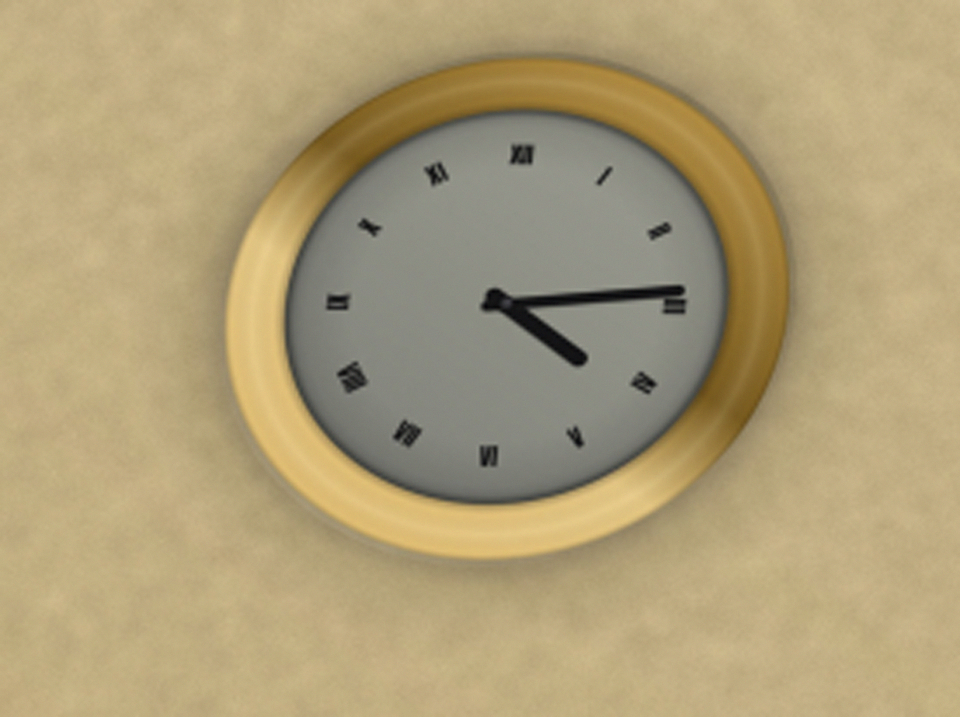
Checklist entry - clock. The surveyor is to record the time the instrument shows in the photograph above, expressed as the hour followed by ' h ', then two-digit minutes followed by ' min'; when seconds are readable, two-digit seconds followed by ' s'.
4 h 14 min
